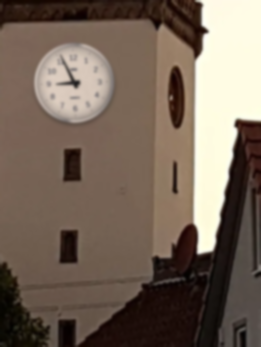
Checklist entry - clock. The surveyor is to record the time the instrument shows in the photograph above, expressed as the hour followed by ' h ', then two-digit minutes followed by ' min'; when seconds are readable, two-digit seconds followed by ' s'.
8 h 56 min
